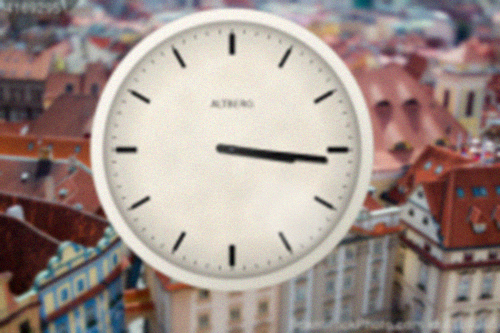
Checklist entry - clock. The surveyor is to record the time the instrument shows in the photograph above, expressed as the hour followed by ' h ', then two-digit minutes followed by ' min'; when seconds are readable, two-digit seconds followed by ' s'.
3 h 16 min
